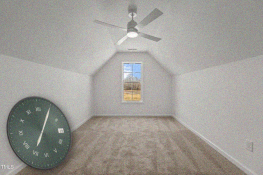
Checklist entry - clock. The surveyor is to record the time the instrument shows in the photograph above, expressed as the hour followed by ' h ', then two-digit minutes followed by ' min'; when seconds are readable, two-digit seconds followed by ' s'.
7 h 05 min
